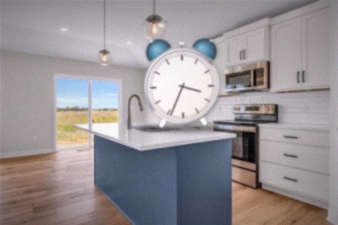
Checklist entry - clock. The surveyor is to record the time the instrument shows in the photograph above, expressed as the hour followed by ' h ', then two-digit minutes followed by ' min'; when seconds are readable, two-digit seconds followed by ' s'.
3 h 34 min
